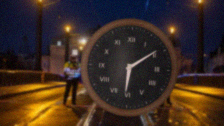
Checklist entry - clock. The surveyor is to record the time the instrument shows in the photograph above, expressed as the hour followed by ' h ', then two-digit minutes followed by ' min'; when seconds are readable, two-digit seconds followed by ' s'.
6 h 09 min
